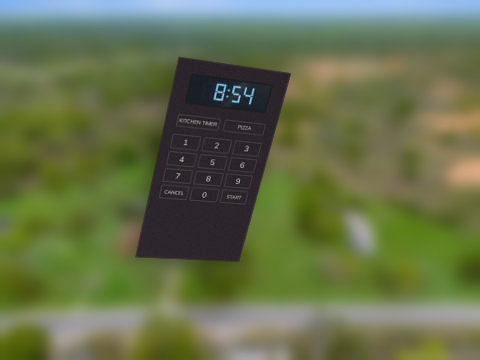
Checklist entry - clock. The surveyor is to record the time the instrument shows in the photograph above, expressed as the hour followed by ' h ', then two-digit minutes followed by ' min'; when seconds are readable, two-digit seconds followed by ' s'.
8 h 54 min
